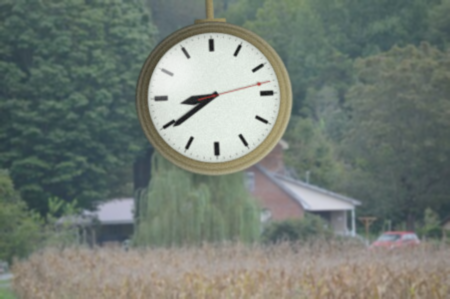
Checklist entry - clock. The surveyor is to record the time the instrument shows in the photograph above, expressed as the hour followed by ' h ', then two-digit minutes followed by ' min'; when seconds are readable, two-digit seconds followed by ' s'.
8 h 39 min 13 s
